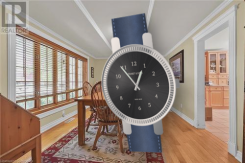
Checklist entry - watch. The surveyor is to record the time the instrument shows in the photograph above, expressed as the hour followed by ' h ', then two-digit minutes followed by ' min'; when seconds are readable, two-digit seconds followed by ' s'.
12 h 54 min
